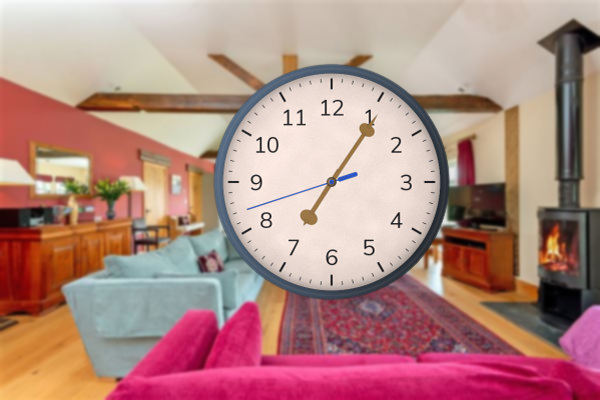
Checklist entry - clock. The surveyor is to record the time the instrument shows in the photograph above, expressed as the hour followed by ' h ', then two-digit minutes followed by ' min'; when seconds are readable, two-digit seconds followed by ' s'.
7 h 05 min 42 s
